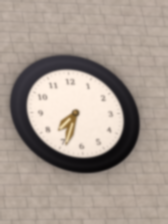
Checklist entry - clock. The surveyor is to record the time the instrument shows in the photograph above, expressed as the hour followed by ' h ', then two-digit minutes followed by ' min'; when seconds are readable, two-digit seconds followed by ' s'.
7 h 34 min
